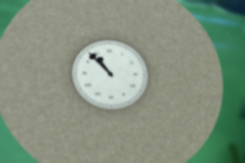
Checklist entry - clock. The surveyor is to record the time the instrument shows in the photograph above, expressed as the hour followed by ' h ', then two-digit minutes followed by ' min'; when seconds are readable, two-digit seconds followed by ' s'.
10 h 53 min
